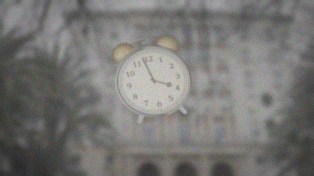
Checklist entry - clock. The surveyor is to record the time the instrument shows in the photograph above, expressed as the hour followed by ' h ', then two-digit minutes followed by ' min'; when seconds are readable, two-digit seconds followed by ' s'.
3 h 58 min
